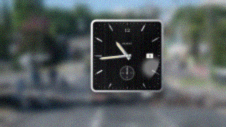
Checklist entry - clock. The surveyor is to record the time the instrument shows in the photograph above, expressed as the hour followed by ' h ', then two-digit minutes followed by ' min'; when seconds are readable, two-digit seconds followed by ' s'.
10 h 44 min
